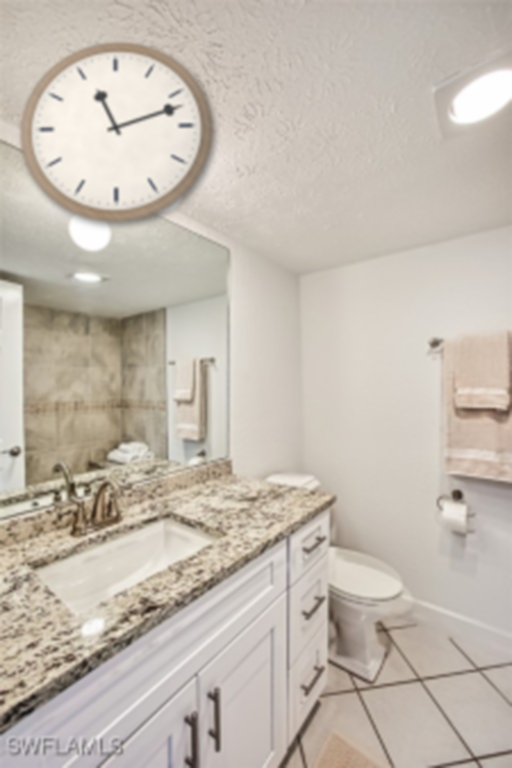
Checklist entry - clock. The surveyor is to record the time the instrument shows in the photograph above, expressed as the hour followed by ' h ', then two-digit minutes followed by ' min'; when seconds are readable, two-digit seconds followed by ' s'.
11 h 12 min
